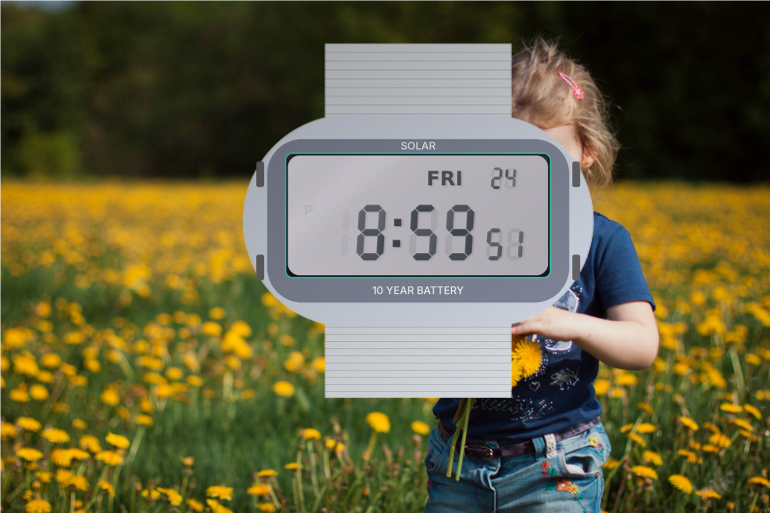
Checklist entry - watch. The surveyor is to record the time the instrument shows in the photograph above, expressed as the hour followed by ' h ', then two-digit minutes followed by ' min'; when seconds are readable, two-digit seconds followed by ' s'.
8 h 59 min 51 s
